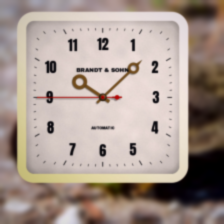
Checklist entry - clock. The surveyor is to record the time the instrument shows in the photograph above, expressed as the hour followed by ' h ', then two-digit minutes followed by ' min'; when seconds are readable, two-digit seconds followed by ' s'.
10 h 07 min 45 s
